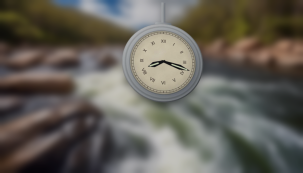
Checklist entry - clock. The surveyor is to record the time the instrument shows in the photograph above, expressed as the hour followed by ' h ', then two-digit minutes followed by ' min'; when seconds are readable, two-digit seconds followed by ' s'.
8 h 18 min
